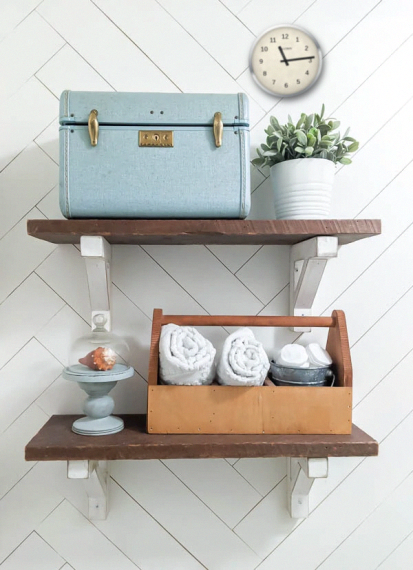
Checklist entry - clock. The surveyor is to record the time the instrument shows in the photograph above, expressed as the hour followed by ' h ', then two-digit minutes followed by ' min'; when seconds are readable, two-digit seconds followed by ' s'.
11 h 14 min
